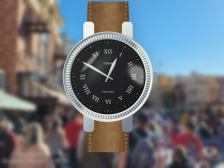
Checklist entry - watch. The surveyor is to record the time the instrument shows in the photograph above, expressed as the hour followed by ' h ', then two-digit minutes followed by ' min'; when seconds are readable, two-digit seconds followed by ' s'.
12 h 50 min
